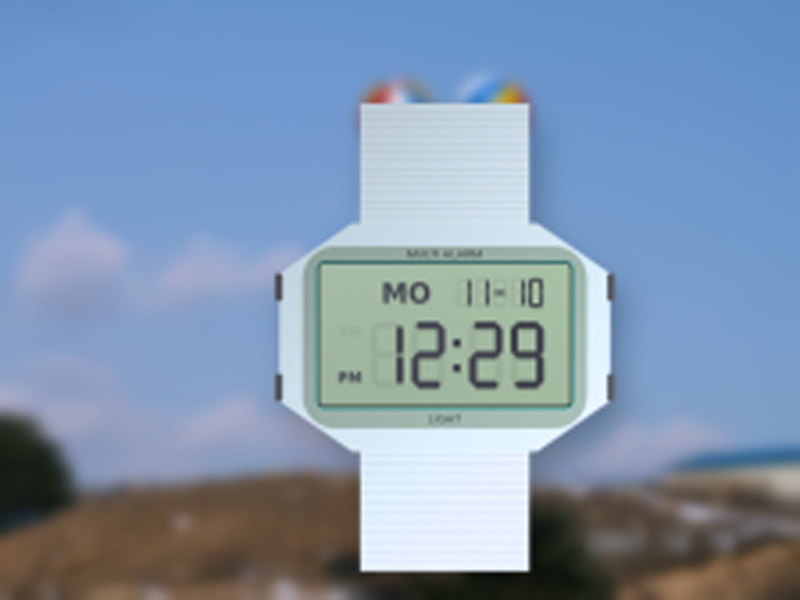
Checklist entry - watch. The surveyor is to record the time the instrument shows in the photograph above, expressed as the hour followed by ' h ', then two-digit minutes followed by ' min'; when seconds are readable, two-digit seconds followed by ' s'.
12 h 29 min
